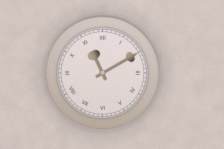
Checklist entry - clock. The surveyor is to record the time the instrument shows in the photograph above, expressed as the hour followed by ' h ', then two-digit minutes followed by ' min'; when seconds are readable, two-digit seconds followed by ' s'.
11 h 10 min
